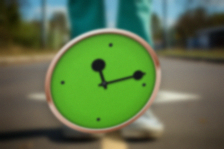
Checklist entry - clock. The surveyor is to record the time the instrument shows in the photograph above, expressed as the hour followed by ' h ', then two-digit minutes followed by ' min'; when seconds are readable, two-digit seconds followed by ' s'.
11 h 12 min
